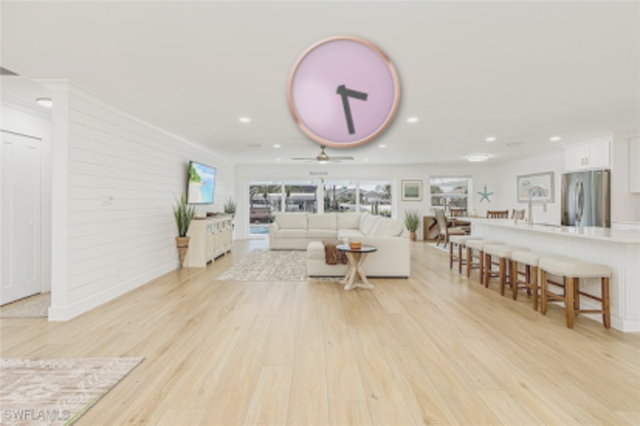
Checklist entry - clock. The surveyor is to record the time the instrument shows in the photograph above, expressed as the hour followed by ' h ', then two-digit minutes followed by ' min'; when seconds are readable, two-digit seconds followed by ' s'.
3 h 28 min
